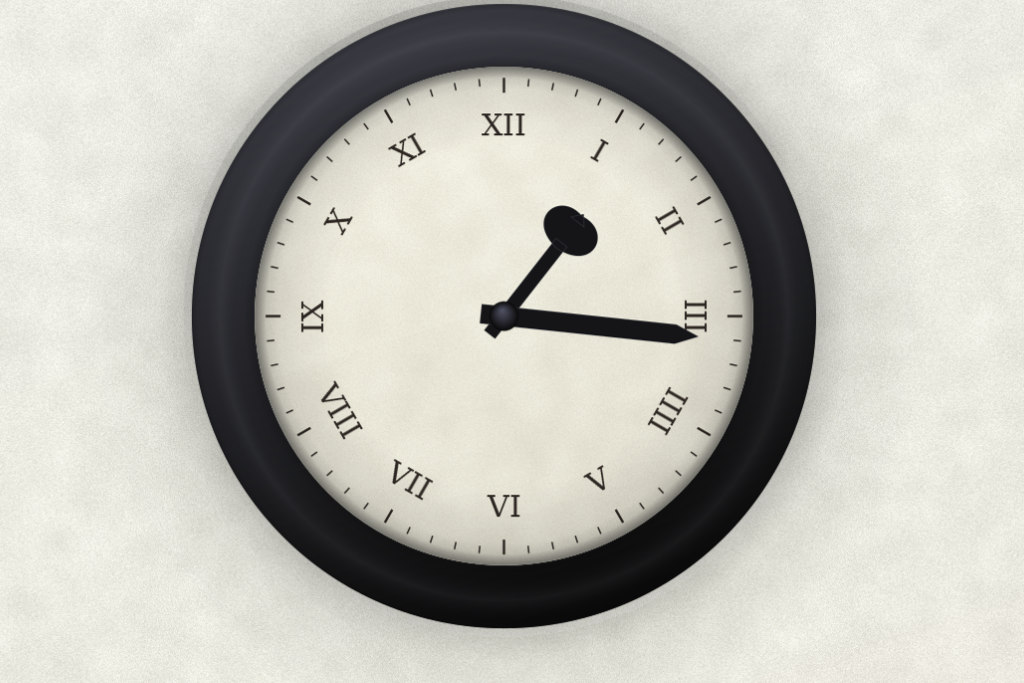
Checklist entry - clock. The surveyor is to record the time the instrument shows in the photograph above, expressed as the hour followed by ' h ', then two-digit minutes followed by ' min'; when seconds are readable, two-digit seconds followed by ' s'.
1 h 16 min
